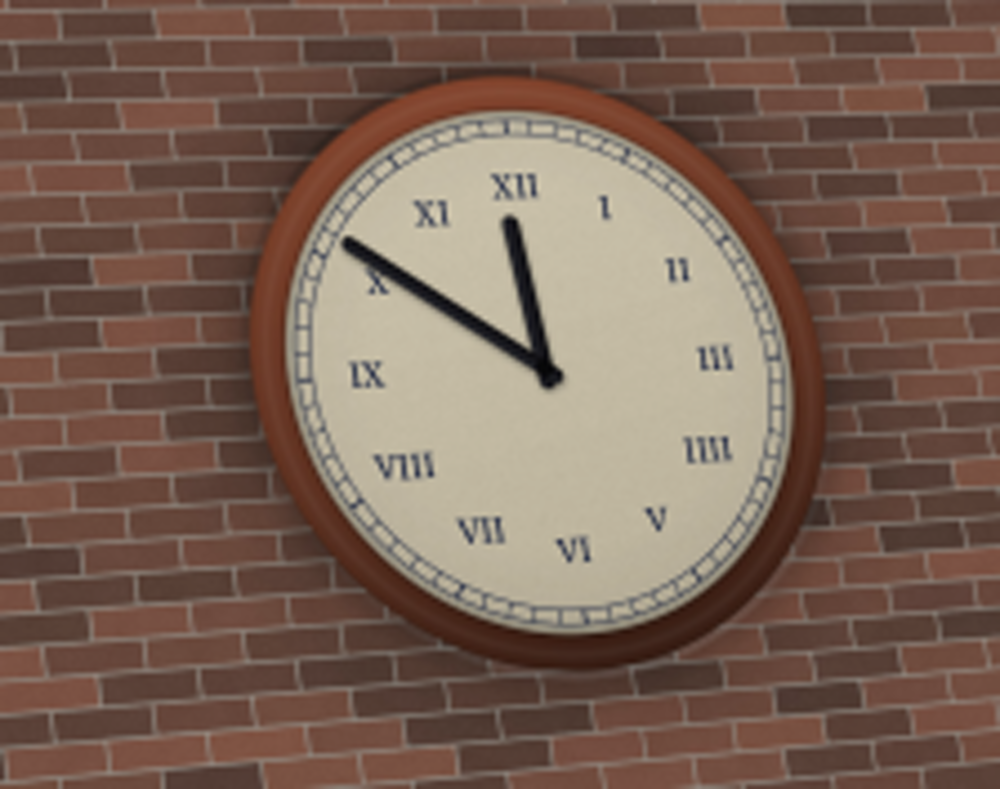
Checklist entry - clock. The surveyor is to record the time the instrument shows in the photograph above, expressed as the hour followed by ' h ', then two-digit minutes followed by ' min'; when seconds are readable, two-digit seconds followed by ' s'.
11 h 51 min
